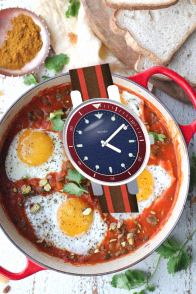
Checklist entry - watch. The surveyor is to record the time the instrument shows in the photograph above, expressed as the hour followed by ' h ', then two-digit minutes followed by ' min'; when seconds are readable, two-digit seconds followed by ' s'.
4 h 09 min
